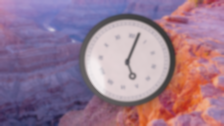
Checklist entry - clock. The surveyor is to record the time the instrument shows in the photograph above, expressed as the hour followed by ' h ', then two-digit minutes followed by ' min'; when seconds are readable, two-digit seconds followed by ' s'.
5 h 02 min
